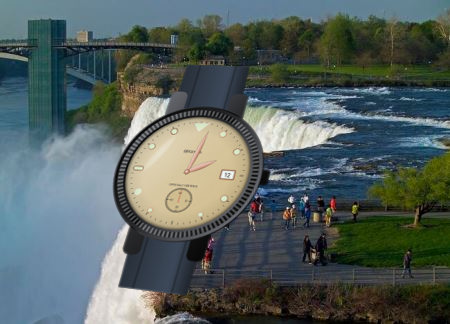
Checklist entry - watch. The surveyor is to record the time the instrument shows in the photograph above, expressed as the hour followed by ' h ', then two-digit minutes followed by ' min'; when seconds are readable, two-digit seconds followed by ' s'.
2 h 02 min
